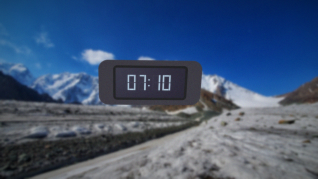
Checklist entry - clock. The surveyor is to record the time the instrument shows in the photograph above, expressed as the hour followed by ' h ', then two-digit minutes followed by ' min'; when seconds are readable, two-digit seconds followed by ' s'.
7 h 10 min
